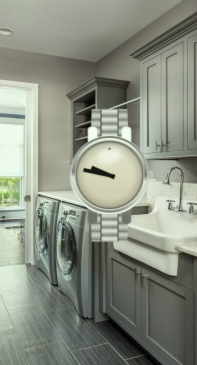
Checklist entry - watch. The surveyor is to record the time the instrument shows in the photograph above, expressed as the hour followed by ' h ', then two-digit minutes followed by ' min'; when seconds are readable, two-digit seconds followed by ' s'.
9 h 47 min
